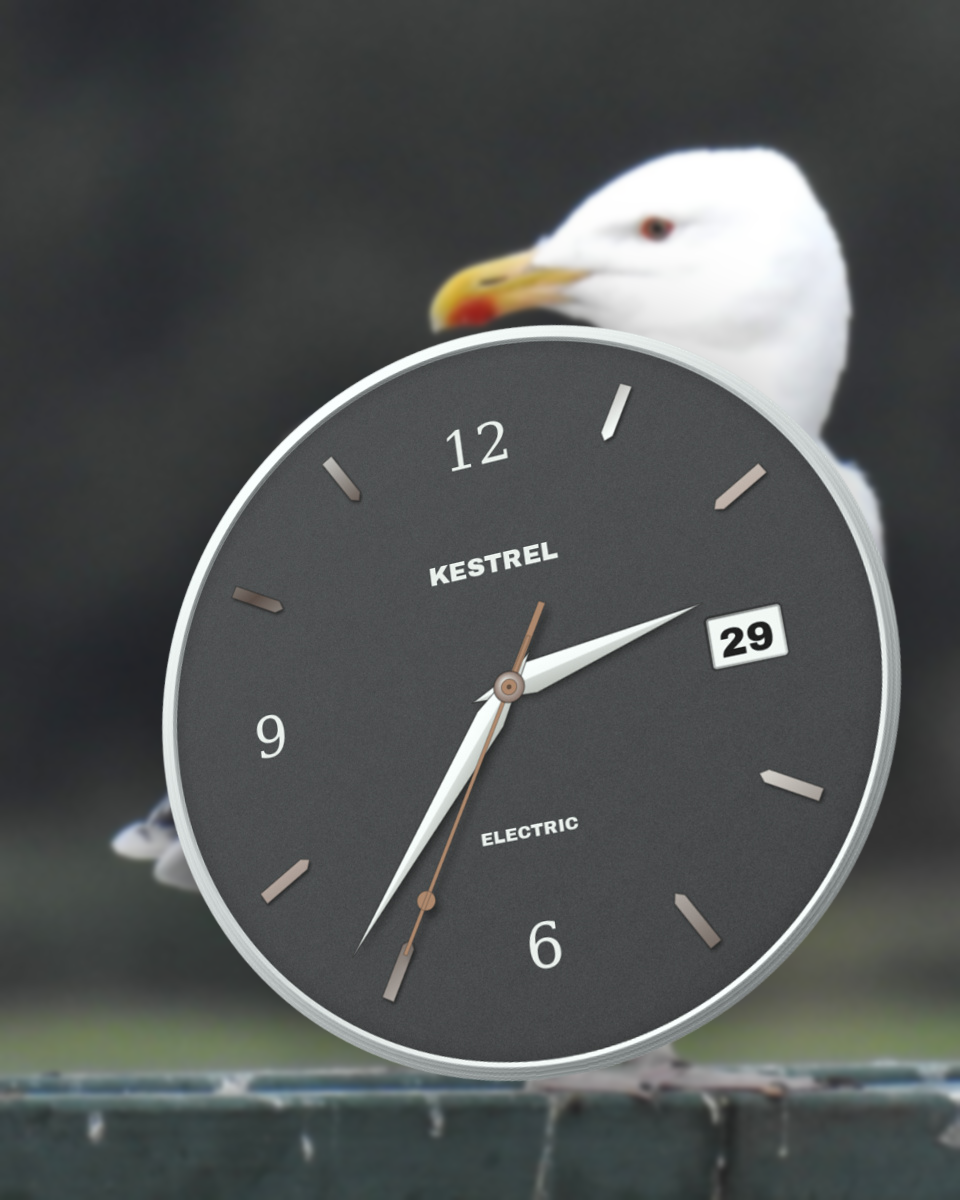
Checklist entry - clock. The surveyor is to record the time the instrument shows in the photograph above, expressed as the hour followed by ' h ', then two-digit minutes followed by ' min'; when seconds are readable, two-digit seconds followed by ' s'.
2 h 36 min 35 s
